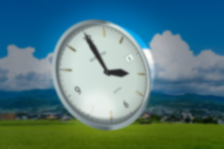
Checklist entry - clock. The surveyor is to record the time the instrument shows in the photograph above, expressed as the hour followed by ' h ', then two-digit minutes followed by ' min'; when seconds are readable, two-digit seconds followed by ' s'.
4 h 00 min
